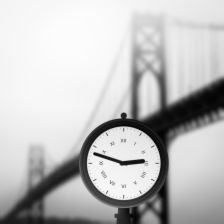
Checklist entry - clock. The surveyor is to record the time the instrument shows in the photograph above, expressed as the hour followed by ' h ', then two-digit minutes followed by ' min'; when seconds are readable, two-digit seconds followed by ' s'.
2 h 48 min
